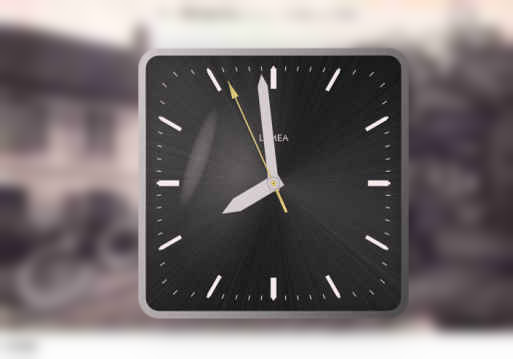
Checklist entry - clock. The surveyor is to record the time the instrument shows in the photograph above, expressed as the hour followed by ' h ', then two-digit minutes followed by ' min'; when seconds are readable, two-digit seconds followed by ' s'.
7 h 58 min 56 s
